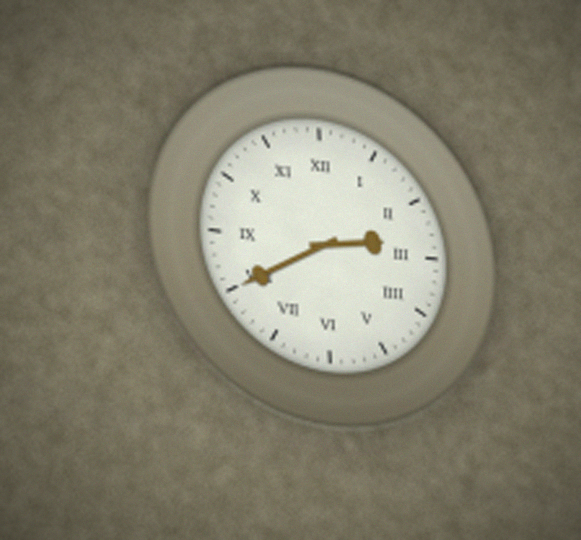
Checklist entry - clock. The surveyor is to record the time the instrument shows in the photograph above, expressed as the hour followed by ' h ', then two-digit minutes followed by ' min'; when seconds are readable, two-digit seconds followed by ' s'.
2 h 40 min
